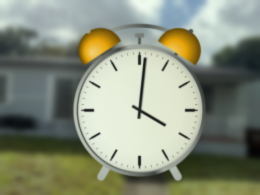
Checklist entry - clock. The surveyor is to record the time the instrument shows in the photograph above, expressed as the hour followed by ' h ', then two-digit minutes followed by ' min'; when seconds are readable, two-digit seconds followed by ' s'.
4 h 01 min
